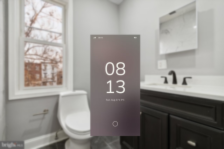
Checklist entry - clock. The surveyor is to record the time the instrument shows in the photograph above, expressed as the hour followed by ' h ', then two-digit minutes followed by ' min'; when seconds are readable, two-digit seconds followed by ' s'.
8 h 13 min
